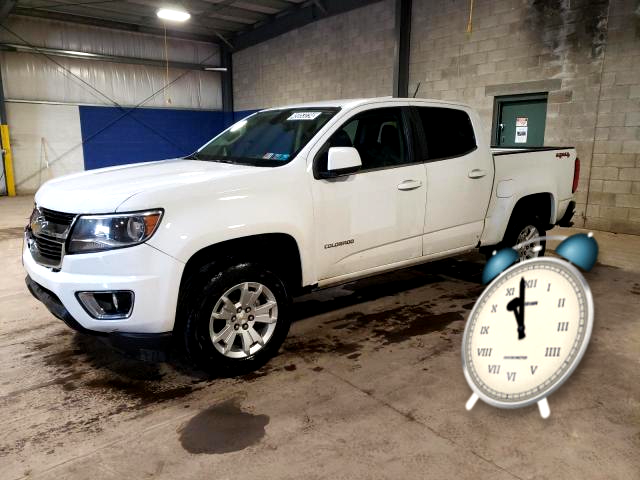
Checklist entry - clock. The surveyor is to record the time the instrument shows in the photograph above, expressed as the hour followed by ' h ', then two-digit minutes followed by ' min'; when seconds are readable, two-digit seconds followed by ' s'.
10 h 58 min
